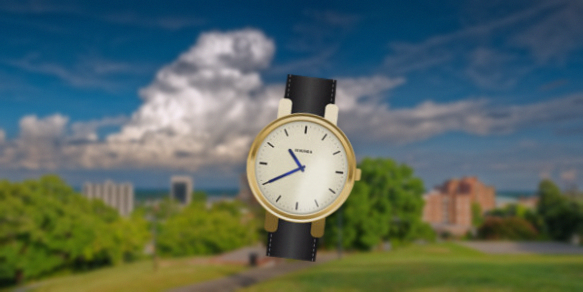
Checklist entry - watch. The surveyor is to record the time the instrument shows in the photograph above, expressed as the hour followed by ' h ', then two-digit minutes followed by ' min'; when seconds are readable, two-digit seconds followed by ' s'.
10 h 40 min
